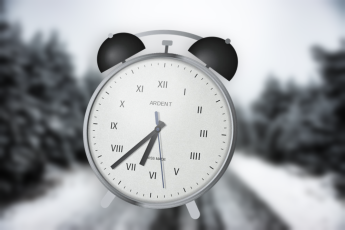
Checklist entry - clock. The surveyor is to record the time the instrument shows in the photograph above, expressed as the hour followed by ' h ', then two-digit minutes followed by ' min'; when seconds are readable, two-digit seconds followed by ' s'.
6 h 37 min 28 s
